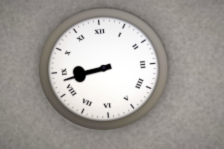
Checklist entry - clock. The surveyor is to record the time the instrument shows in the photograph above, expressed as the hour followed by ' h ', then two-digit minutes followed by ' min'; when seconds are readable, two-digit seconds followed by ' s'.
8 h 43 min
